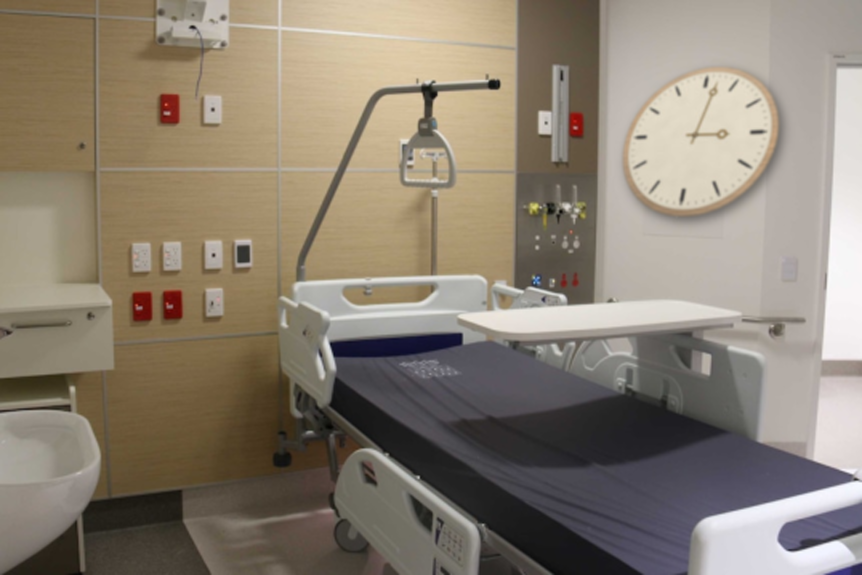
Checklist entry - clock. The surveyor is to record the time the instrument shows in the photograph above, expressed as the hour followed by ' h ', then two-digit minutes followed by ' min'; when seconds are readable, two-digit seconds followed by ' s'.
3 h 02 min
